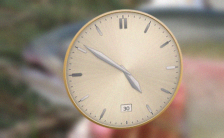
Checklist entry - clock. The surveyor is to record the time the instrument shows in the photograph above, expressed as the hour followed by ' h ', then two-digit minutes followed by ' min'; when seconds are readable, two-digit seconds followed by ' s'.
4 h 51 min
